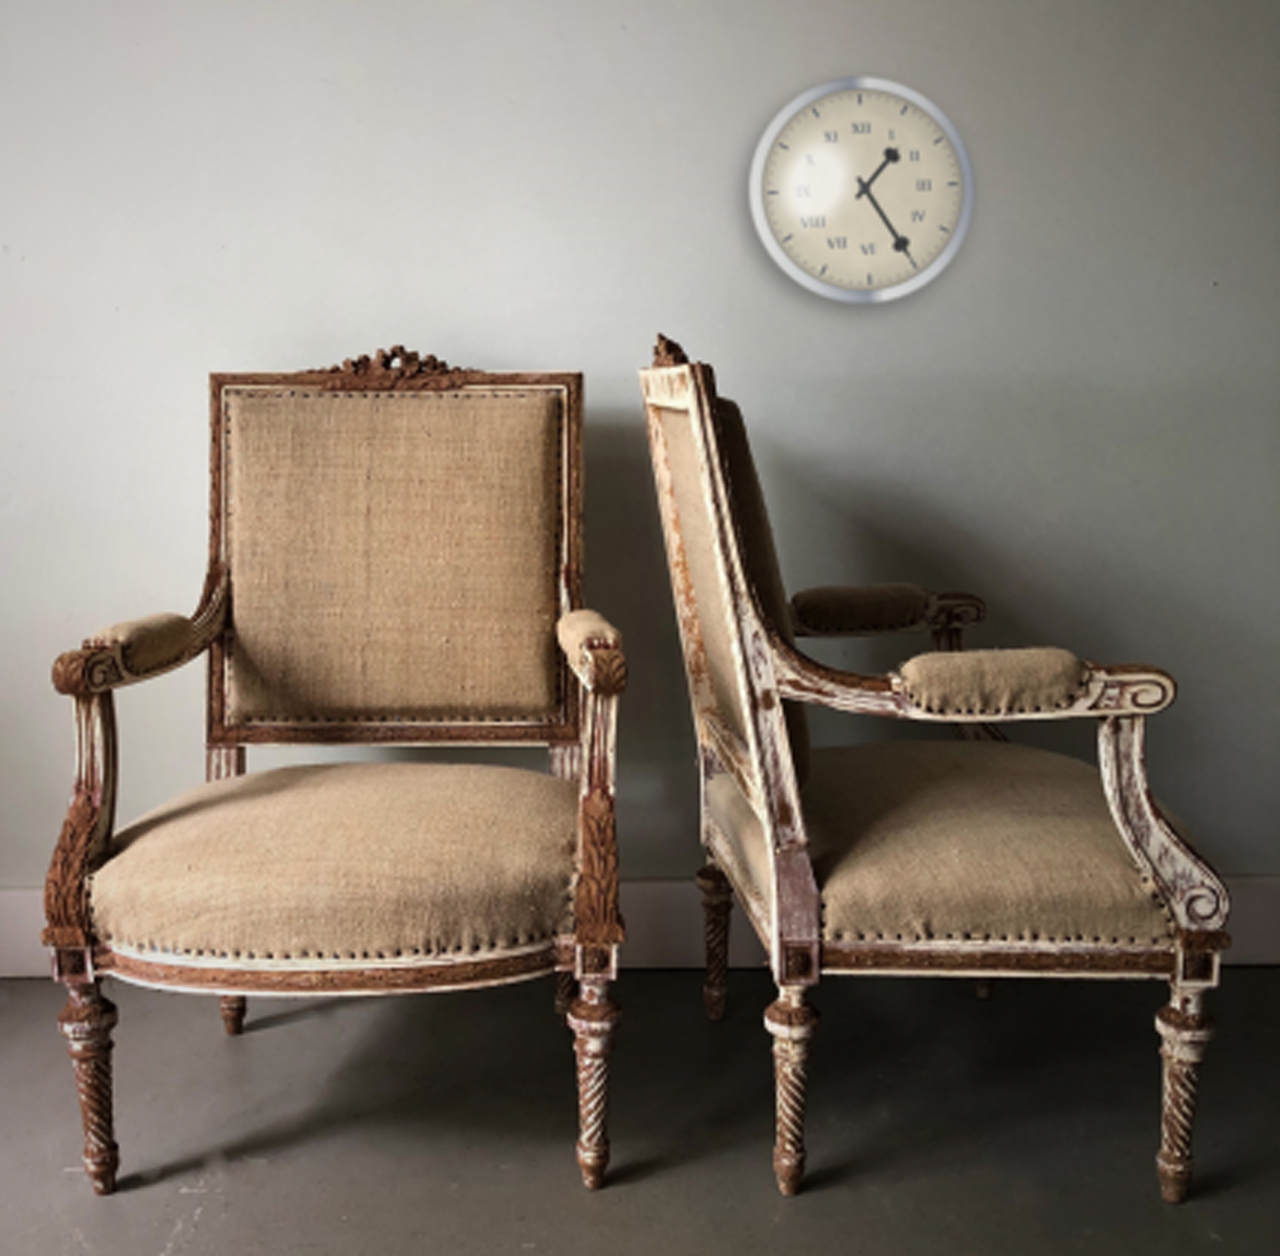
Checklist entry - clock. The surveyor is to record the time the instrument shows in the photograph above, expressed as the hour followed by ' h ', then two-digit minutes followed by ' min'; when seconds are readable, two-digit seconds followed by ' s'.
1 h 25 min
